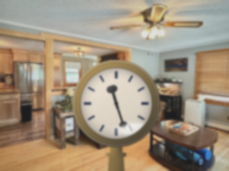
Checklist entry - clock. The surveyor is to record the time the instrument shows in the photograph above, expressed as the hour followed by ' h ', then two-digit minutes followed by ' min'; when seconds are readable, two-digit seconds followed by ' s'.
11 h 27 min
